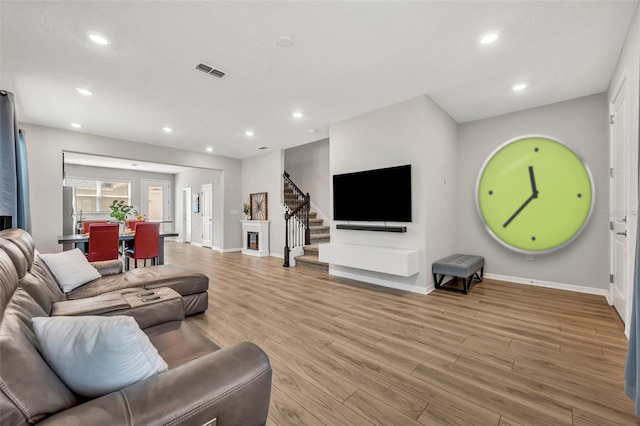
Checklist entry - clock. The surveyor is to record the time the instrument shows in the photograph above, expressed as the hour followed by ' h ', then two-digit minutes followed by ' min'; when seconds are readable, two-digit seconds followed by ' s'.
11 h 37 min
